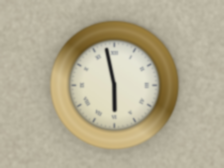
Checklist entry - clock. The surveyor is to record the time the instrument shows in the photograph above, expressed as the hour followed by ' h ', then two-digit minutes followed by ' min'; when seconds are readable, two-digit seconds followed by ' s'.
5 h 58 min
